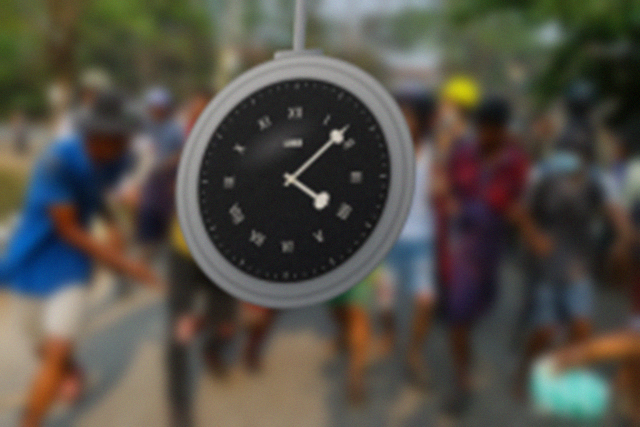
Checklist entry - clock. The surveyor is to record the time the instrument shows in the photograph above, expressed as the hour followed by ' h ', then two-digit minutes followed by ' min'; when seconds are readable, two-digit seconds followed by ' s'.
4 h 08 min
